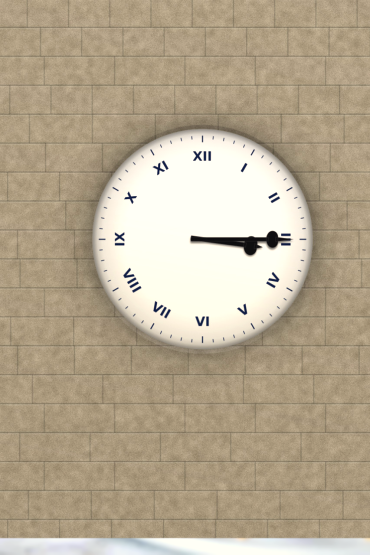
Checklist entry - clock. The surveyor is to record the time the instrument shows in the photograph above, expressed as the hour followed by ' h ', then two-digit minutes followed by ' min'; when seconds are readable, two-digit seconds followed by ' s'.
3 h 15 min
